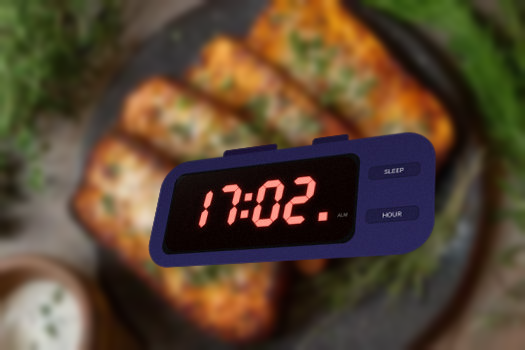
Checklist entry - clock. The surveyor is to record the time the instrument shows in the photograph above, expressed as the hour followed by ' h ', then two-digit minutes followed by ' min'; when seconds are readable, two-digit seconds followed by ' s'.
17 h 02 min
